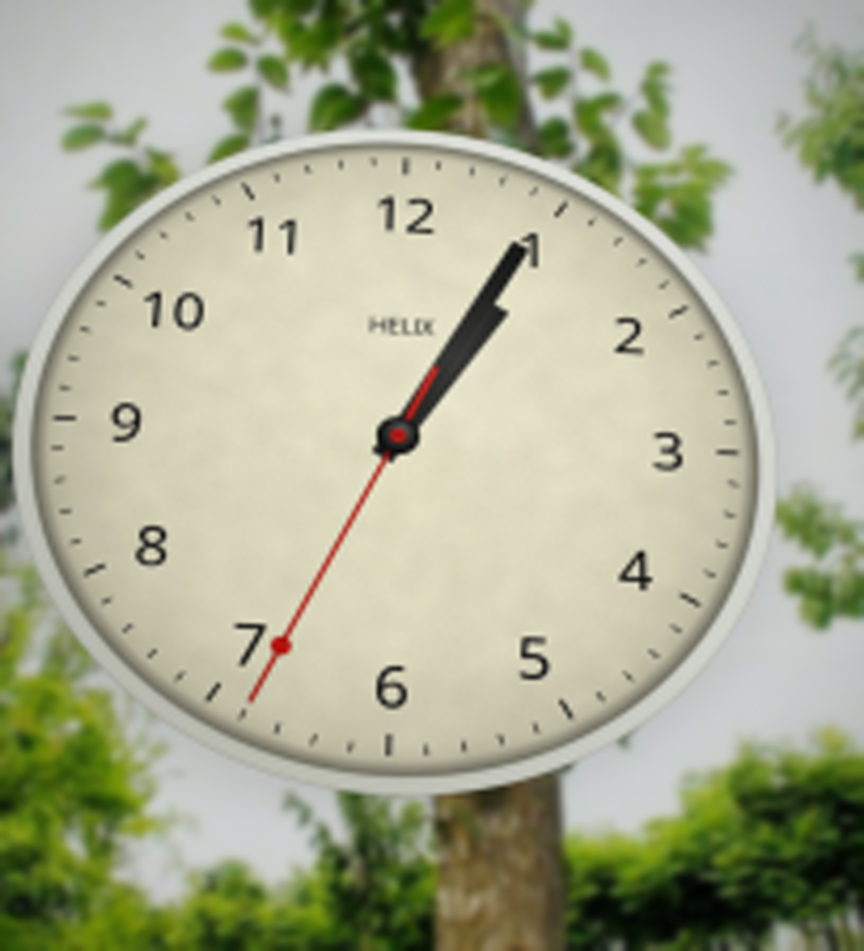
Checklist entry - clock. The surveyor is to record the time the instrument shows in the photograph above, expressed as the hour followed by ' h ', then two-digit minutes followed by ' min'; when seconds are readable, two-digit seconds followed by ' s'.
1 h 04 min 34 s
